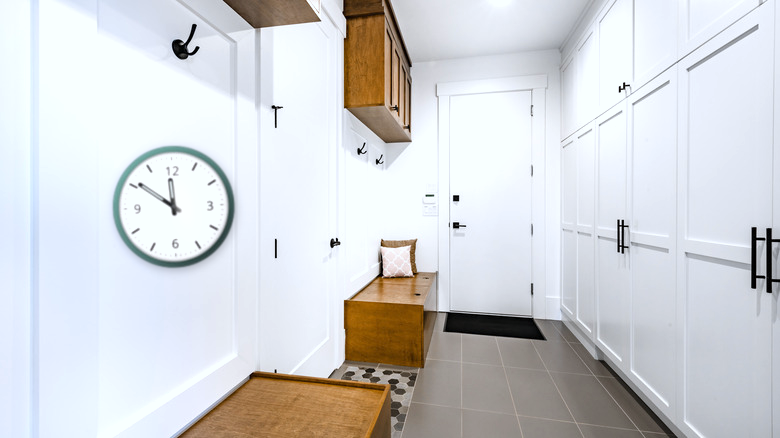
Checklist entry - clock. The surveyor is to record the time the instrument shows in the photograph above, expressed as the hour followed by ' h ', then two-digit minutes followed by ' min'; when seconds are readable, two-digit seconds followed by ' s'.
11 h 51 min
